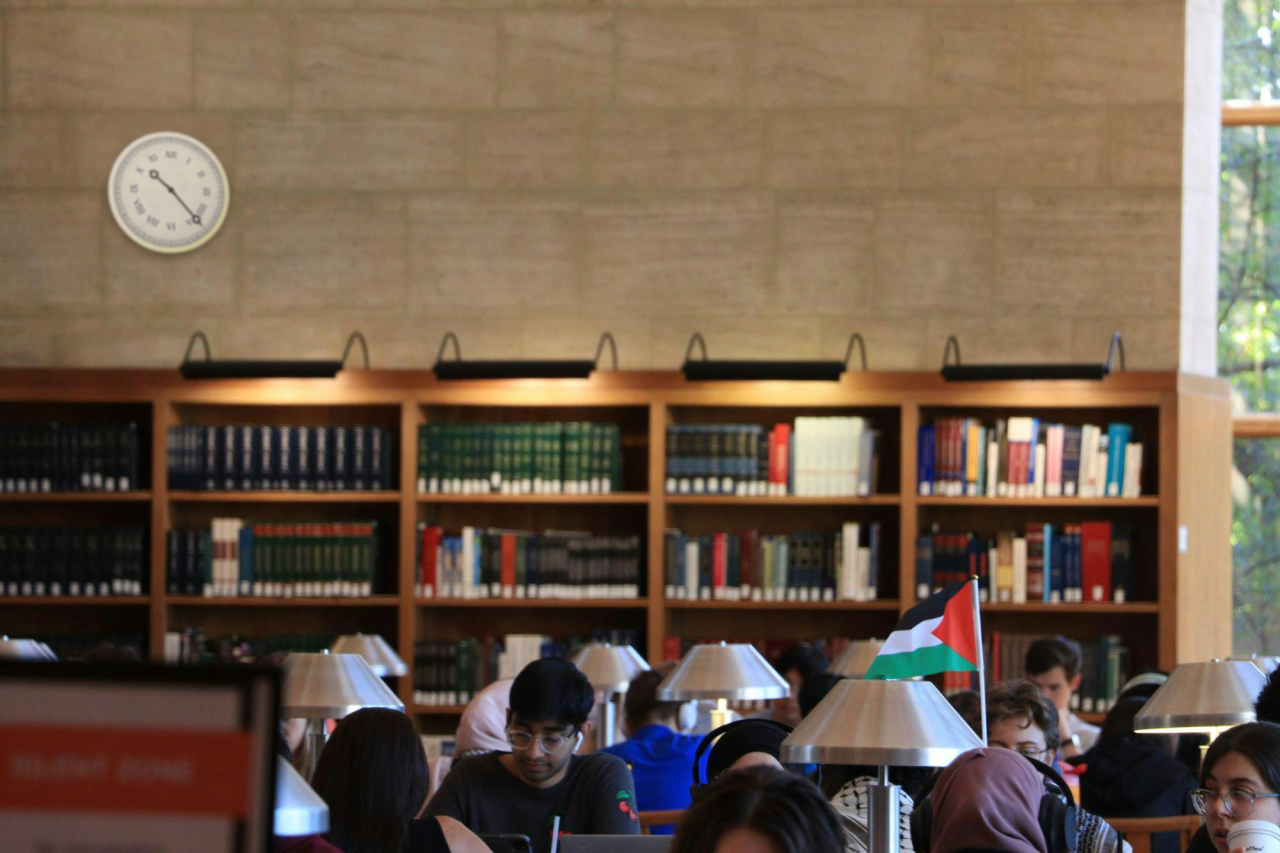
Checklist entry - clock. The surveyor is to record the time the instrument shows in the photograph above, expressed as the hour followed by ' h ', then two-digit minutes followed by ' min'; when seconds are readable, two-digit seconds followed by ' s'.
10 h 23 min
